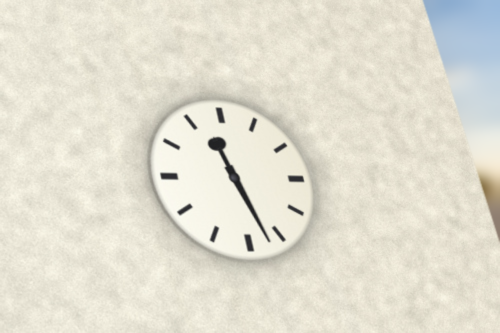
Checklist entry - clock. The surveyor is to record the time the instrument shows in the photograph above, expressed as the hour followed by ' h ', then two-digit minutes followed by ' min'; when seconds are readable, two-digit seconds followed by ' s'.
11 h 27 min
